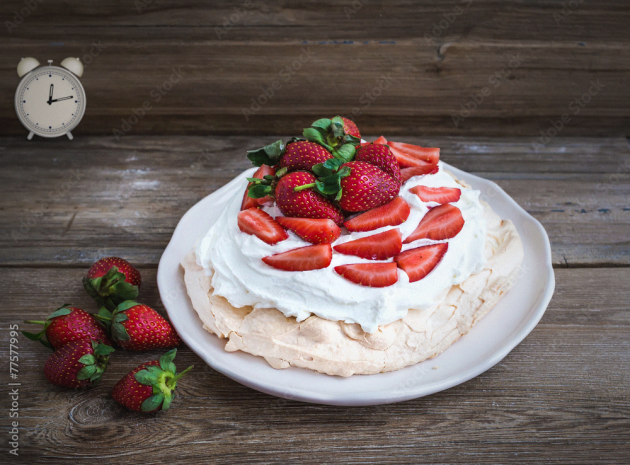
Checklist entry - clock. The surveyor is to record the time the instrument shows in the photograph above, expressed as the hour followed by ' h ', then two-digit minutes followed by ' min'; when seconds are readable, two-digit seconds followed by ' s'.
12 h 13 min
